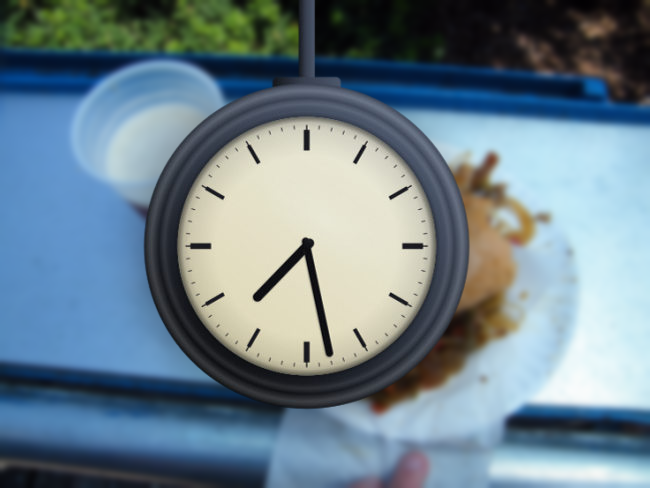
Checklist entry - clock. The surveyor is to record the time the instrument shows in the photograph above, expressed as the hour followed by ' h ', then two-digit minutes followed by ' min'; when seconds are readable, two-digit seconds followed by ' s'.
7 h 28 min
